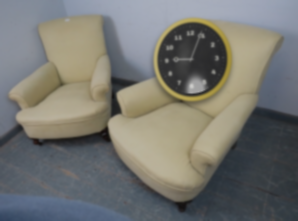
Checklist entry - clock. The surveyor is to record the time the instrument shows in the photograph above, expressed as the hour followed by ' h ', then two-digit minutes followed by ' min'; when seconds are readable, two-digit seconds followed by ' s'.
9 h 04 min
